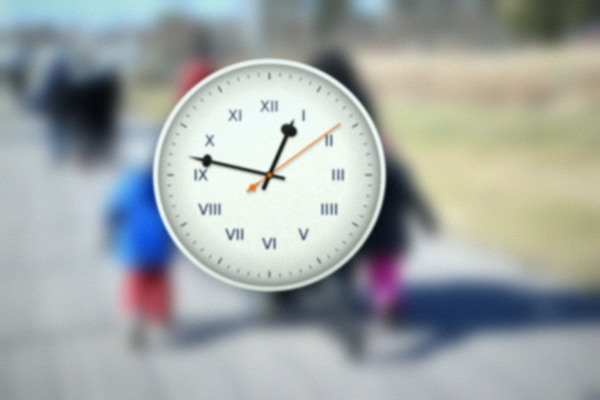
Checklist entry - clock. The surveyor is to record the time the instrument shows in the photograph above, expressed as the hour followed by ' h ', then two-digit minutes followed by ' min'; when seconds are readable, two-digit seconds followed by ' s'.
12 h 47 min 09 s
